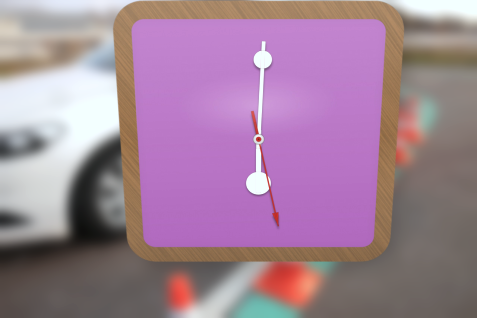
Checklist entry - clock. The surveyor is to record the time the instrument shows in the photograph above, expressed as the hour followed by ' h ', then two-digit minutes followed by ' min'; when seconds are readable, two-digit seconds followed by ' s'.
6 h 00 min 28 s
